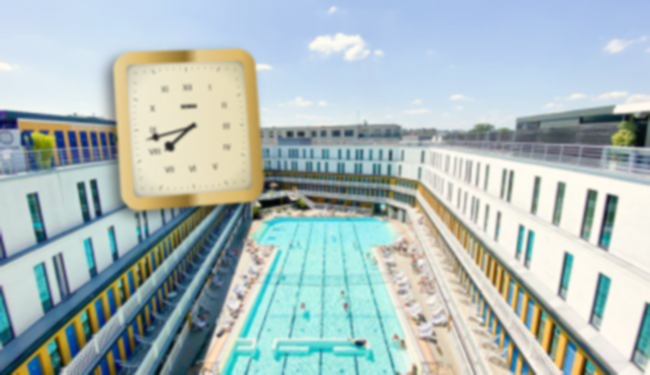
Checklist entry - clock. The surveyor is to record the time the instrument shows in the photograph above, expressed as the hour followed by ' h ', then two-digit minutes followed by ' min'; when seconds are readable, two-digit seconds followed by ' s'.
7 h 43 min
